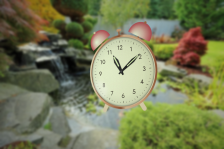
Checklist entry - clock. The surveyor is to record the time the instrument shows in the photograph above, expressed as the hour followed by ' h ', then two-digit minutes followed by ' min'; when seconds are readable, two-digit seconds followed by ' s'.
11 h 09 min
